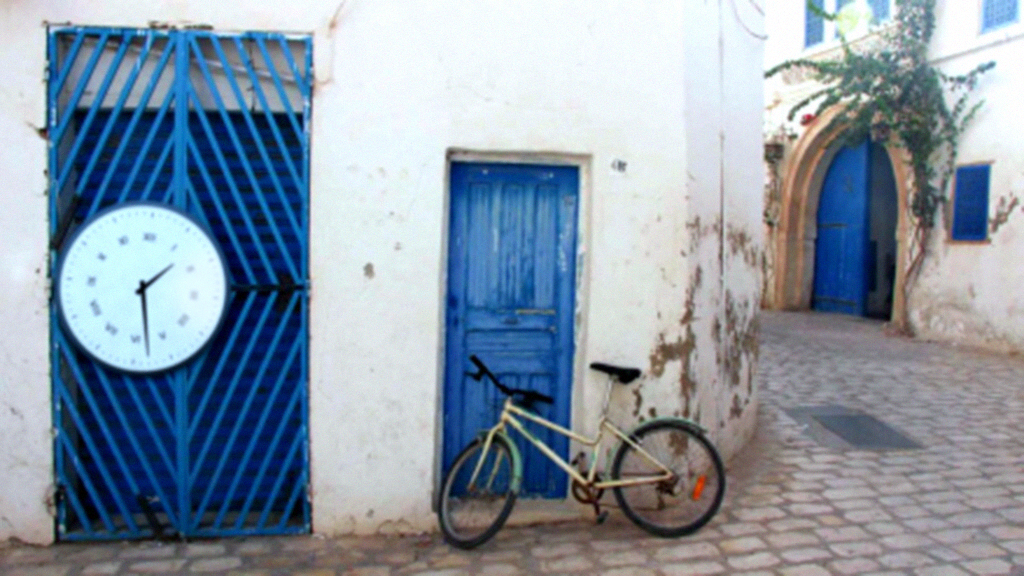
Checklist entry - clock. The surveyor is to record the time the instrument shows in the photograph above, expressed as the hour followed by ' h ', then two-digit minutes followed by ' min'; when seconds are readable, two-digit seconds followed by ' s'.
1 h 28 min
